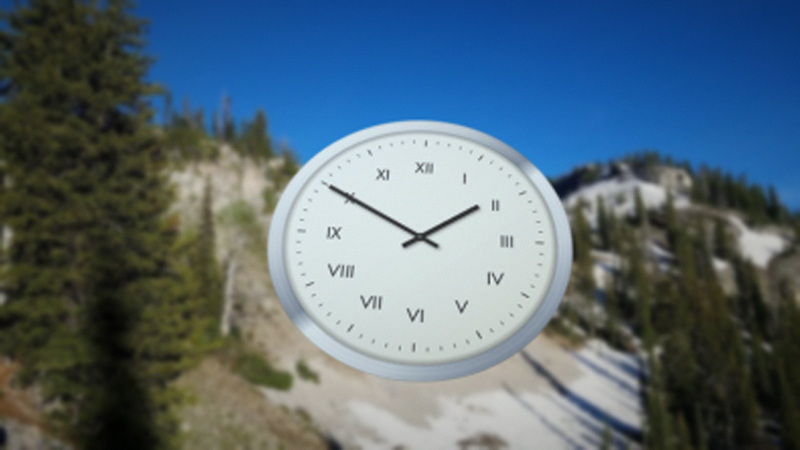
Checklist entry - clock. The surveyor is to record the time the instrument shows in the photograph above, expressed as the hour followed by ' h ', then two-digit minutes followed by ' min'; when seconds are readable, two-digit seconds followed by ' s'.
1 h 50 min
